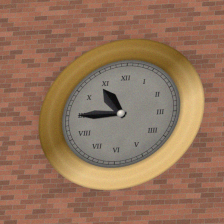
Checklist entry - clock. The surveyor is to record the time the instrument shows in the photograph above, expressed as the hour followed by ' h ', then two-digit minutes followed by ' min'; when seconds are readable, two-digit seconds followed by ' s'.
10 h 45 min
